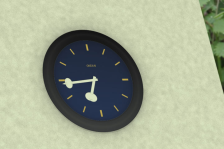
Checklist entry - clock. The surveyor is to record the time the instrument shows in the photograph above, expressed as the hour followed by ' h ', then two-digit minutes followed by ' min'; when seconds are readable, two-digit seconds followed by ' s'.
6 h 44 min
